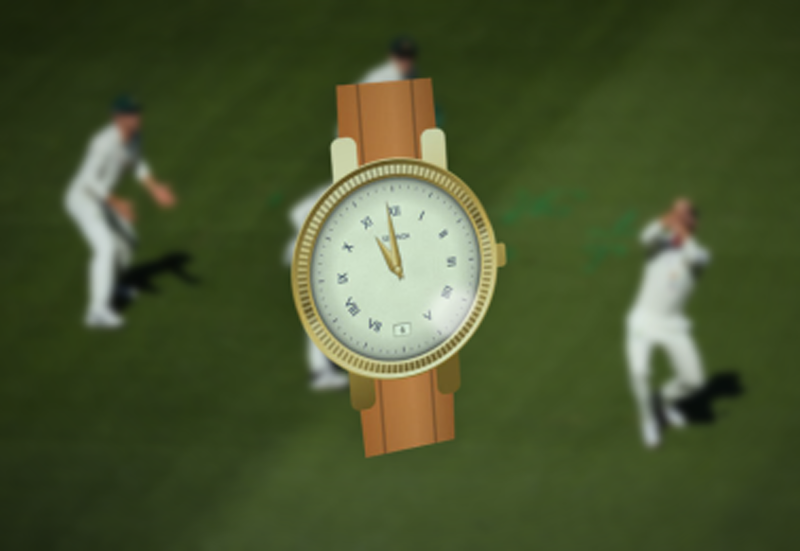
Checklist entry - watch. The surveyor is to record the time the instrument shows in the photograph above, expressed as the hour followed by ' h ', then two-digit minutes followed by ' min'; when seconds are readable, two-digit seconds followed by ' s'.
10 h 59 min
